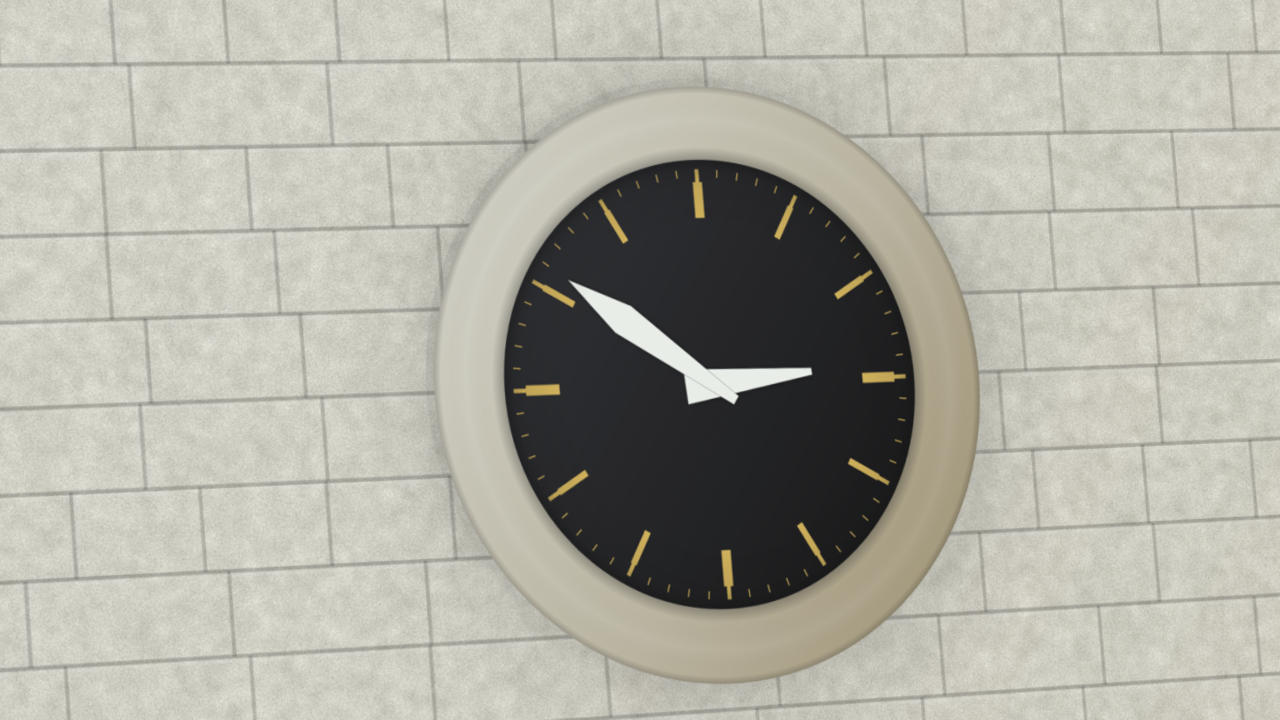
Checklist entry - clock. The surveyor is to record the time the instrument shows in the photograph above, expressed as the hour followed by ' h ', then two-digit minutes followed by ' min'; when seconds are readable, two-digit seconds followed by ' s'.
2 h 51 min
